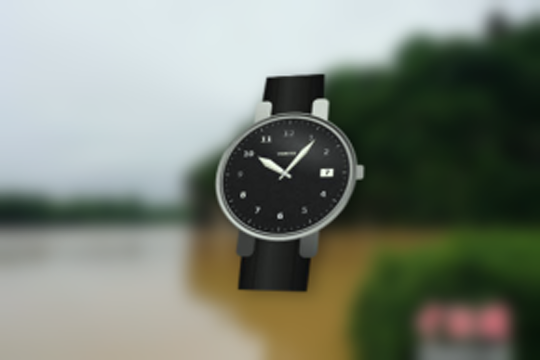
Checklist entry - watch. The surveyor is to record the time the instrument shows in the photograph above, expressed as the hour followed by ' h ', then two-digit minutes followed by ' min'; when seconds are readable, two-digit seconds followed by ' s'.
10 h 06 min
